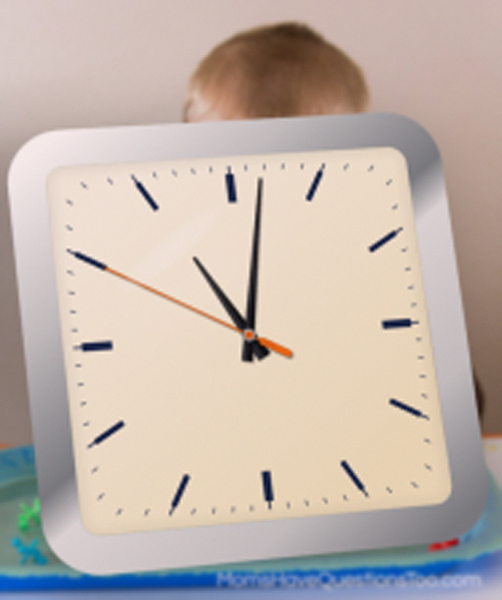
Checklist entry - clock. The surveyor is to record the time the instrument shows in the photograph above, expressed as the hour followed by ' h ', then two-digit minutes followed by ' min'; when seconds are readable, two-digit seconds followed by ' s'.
11 h 01 min 50 s
